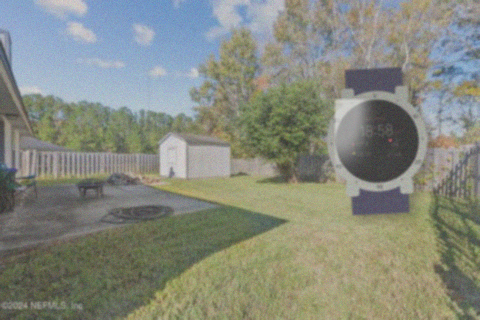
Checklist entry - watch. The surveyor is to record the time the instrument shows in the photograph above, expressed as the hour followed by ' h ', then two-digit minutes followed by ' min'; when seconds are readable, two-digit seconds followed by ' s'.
18 h 58 min
